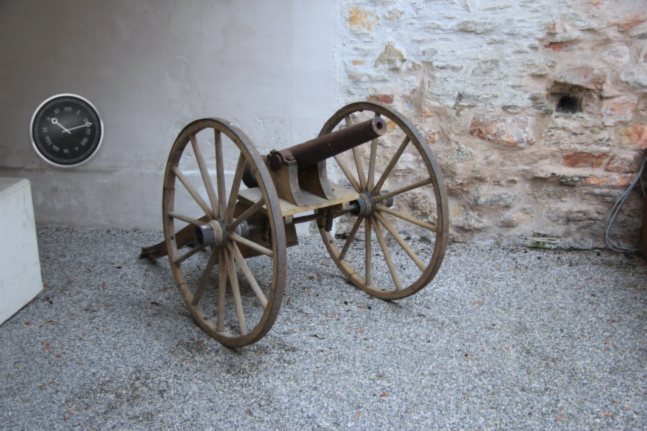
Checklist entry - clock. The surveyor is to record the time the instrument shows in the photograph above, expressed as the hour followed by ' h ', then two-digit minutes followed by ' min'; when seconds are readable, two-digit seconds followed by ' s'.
10 h 12 min
